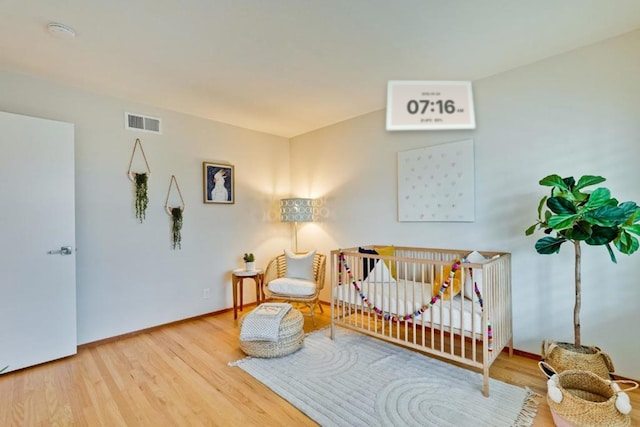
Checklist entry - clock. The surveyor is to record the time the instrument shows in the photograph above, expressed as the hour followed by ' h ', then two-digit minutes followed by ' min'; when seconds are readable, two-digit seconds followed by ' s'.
7 h 16 min
